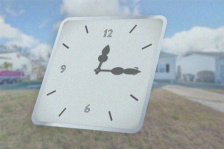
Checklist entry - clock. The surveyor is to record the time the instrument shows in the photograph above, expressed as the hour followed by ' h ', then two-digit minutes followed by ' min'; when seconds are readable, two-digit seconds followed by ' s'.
12 h 15 min
